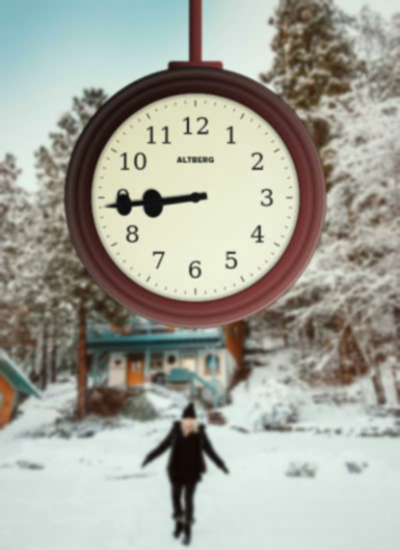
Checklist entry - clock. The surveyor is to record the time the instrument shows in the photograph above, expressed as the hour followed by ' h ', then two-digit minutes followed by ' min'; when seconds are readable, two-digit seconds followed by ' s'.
8 h 44 min
